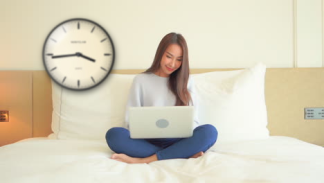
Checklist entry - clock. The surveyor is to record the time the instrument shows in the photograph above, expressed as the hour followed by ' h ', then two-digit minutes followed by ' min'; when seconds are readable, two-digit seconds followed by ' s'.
3 h 44 min
